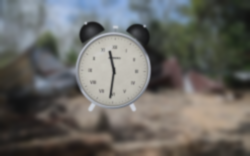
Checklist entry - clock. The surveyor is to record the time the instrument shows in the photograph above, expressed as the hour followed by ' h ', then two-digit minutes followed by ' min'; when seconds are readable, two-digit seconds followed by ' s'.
11 h 31 min
